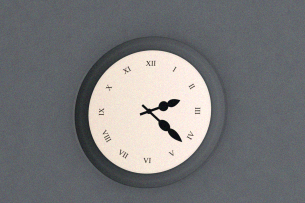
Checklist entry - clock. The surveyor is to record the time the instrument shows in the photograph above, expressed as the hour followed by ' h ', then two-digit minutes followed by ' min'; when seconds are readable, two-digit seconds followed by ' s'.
2 h 22 min
